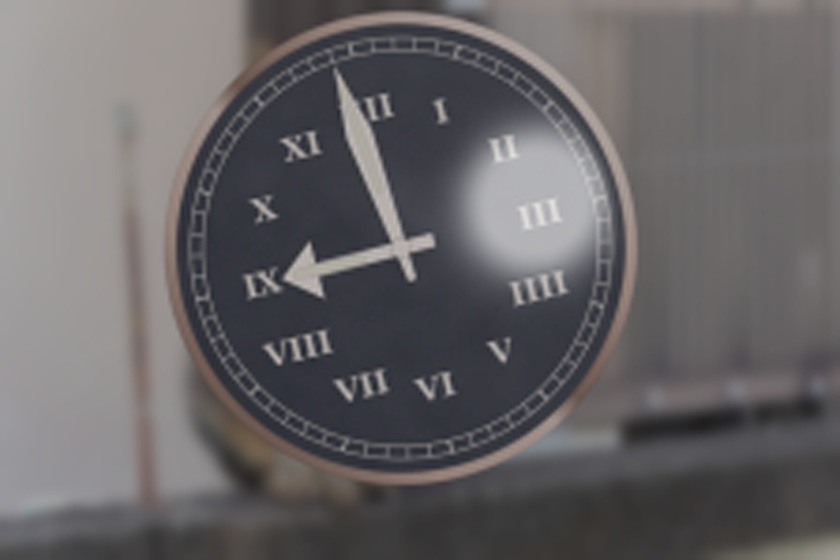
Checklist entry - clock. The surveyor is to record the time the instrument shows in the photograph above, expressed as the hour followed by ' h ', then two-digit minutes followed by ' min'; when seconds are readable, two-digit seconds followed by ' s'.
8 h 59 min
